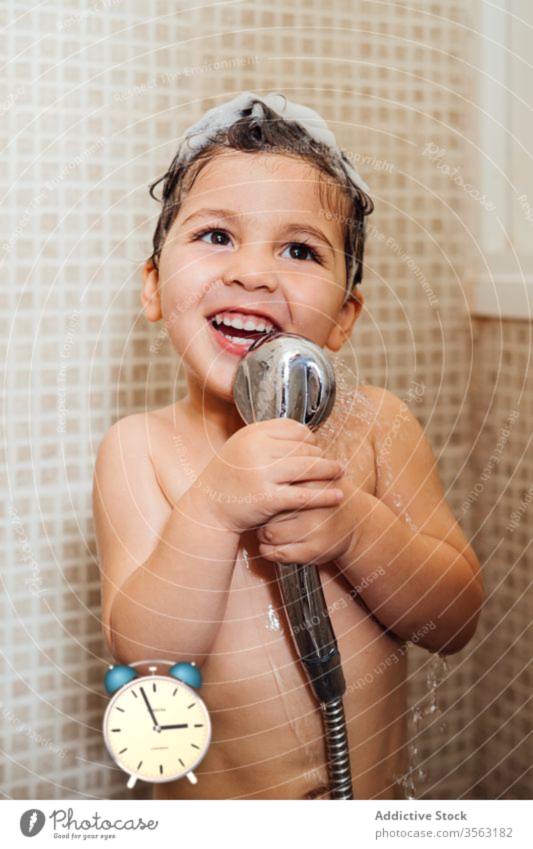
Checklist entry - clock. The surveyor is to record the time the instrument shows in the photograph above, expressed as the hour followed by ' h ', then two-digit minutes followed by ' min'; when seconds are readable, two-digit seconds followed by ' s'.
2 h 57 min
